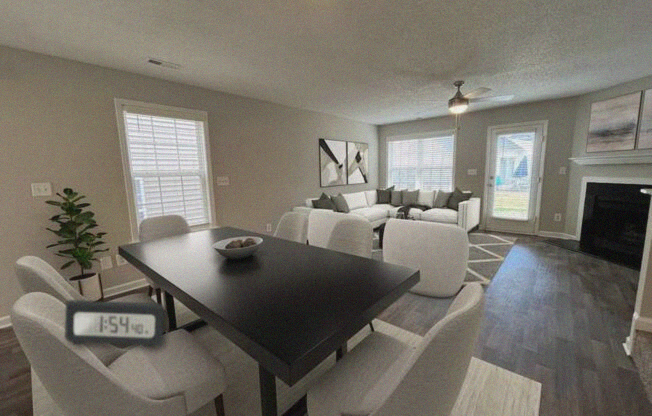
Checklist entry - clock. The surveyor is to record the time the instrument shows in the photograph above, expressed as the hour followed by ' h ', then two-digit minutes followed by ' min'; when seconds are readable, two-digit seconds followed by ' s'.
1 h 54 min
